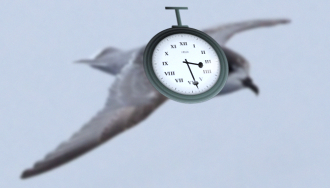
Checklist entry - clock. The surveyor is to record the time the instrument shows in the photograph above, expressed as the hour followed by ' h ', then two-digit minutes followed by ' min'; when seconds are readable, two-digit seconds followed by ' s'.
3 h 28 min
